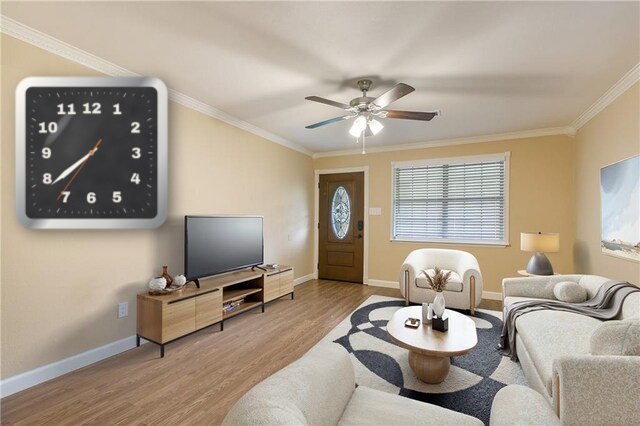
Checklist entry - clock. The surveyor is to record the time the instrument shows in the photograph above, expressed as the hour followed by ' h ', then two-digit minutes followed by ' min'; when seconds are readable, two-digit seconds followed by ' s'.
7 h 38 min 36 s
